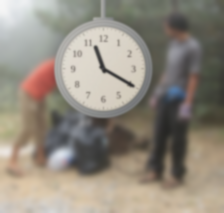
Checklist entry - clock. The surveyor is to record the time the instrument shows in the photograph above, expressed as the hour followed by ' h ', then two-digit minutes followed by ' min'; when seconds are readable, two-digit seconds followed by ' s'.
11 h 20 min
